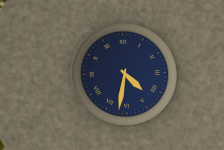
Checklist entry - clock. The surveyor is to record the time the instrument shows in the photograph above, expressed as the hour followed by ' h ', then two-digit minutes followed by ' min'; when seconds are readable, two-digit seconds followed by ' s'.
4 h 32 min
